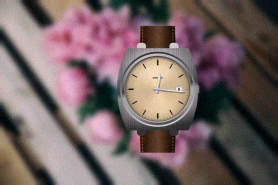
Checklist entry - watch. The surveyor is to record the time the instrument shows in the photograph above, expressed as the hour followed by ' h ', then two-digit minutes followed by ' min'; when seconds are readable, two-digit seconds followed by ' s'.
12 h 16 min
